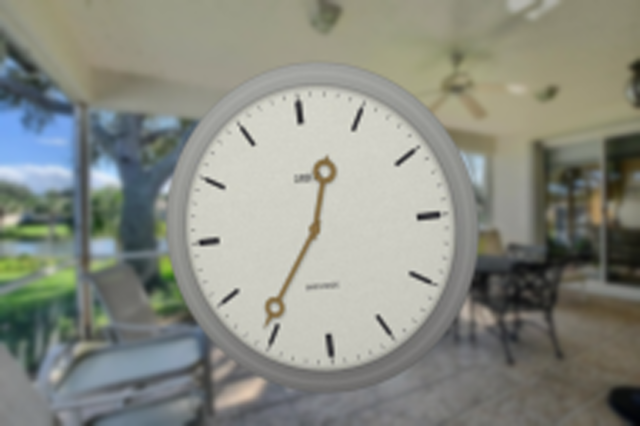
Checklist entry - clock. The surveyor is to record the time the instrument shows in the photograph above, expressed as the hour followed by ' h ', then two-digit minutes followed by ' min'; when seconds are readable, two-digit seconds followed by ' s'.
12 h 36 min
